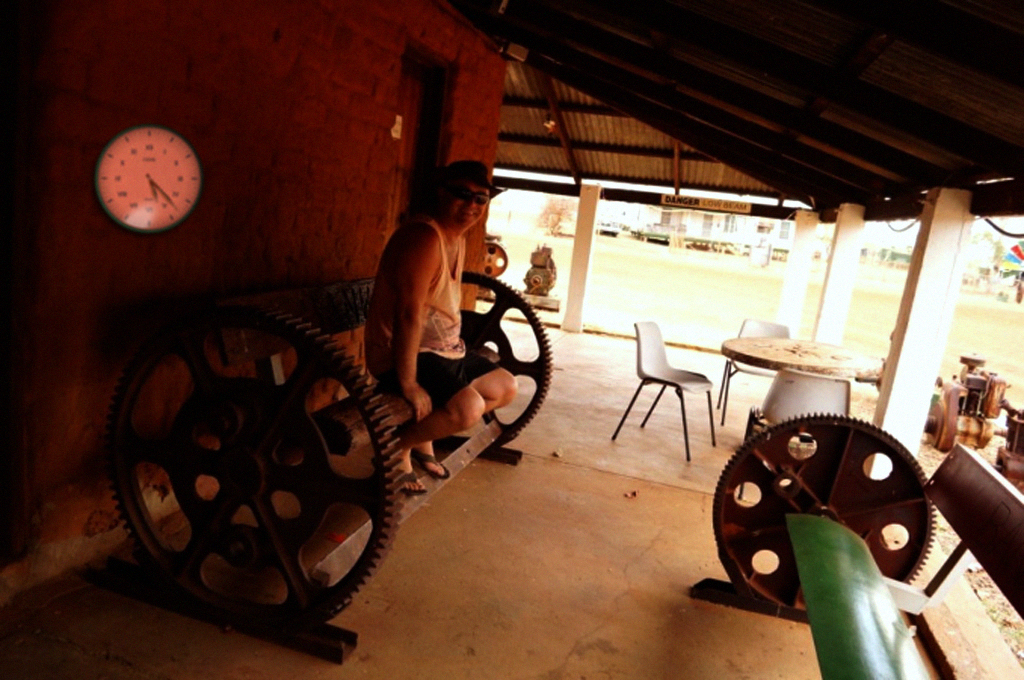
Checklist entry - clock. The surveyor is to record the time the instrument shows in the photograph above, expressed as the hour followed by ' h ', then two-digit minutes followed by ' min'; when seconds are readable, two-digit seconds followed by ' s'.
5 h 23 min
